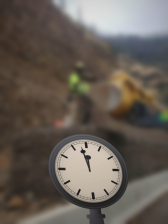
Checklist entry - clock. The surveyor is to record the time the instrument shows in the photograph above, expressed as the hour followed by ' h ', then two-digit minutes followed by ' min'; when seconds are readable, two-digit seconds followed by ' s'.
11 h 58 min
